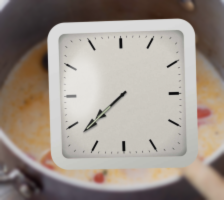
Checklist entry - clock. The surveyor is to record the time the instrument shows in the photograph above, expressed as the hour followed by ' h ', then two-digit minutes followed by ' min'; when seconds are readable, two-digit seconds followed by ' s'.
7 h 38 min
